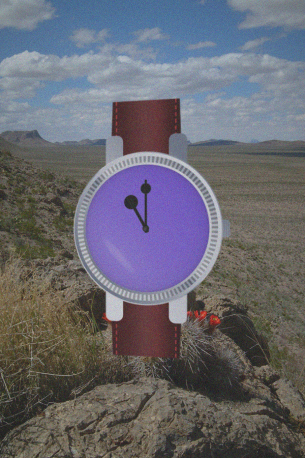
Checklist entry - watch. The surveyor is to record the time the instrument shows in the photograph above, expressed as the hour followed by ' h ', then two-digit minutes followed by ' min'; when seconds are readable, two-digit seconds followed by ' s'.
11 h 00 min
